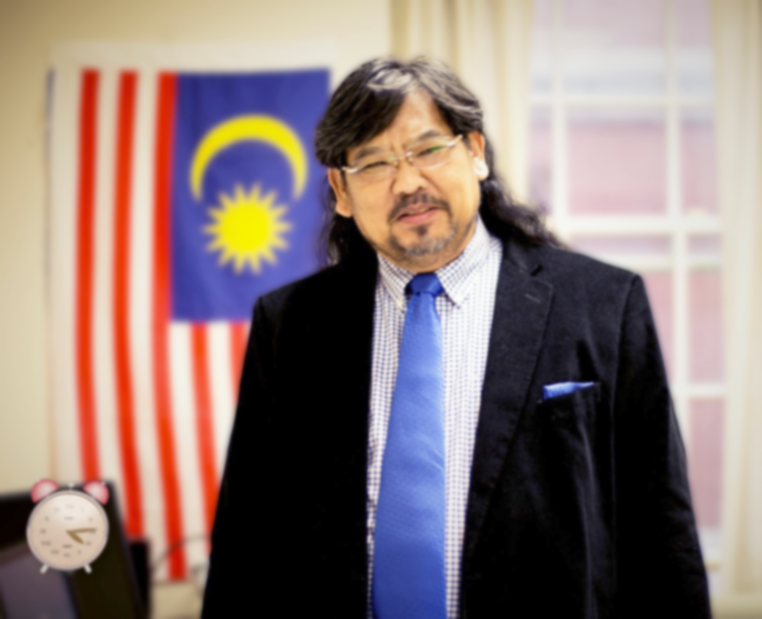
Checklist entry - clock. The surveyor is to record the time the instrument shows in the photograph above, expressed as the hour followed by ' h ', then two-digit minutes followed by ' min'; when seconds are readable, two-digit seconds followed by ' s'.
4 h 14 min
